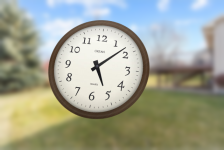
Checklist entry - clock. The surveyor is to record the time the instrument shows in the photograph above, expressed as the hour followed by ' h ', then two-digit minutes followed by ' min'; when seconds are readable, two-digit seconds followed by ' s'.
5 h 08 min
